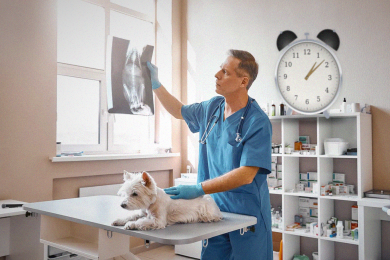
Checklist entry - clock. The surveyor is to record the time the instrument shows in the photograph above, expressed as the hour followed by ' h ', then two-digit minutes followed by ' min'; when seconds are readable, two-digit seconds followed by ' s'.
1 h 08 min
